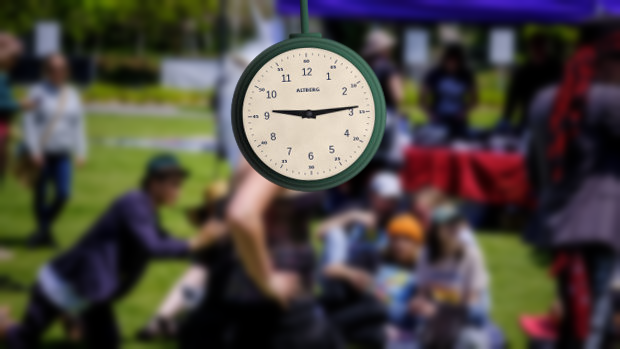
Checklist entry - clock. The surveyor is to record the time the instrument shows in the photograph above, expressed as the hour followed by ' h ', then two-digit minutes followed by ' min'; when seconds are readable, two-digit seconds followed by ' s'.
9 h 14 min
